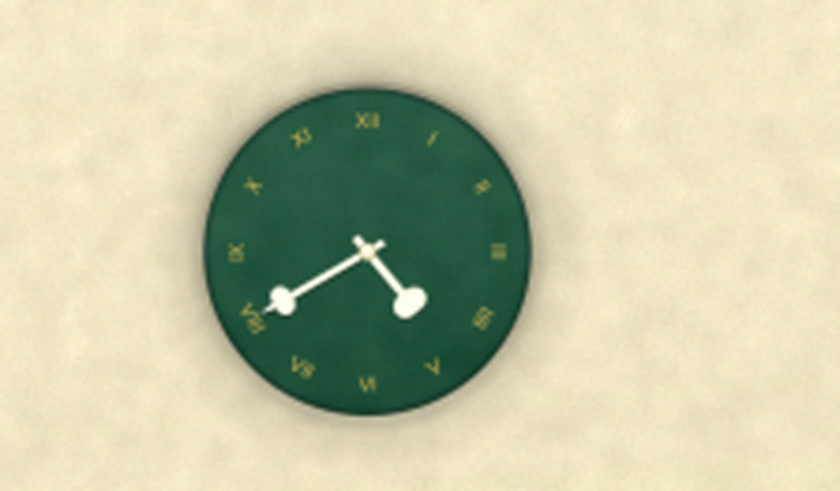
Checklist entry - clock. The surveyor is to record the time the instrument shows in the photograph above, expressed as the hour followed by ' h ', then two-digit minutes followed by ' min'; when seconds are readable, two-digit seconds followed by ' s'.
4 h 40 min
